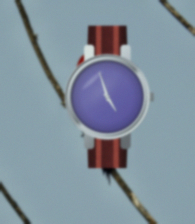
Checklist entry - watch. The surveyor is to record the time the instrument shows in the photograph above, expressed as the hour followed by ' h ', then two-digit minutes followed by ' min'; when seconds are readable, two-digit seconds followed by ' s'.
4 h 57 min
